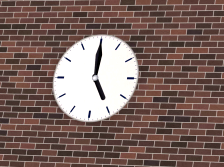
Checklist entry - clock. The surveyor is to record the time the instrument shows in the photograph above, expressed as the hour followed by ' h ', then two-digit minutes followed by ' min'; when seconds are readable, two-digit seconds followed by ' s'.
5 h 00 min
